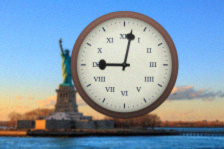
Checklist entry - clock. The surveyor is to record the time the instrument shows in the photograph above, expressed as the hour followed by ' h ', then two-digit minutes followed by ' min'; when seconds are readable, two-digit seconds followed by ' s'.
9 h 02 min
